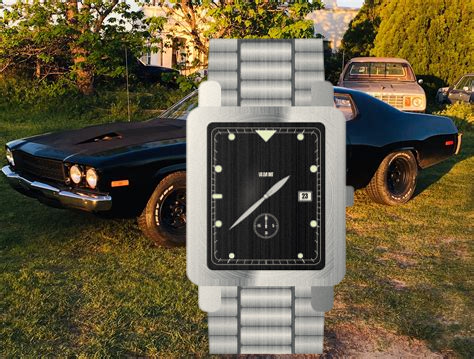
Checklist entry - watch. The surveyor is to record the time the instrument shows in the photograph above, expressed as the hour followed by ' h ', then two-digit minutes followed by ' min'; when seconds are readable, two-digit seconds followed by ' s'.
1 h 38 min
